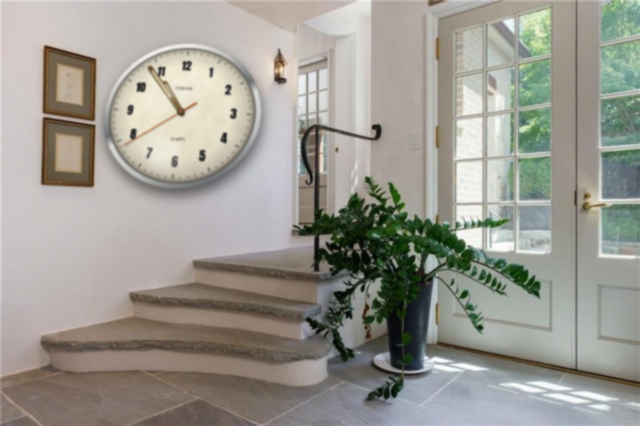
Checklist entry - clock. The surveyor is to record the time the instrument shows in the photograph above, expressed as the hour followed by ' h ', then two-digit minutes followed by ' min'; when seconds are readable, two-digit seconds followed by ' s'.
10 h 53 min 39 s
